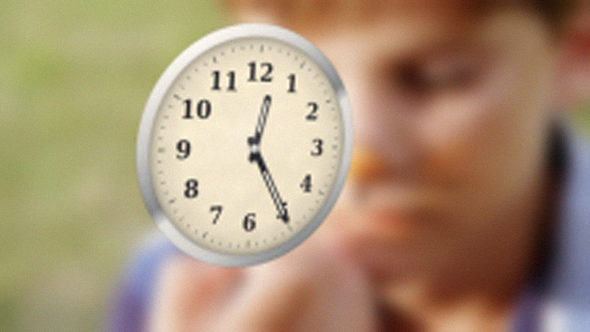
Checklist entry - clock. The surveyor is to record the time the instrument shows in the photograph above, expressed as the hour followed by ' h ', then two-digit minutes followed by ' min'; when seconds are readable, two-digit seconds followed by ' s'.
12 h 25 min
